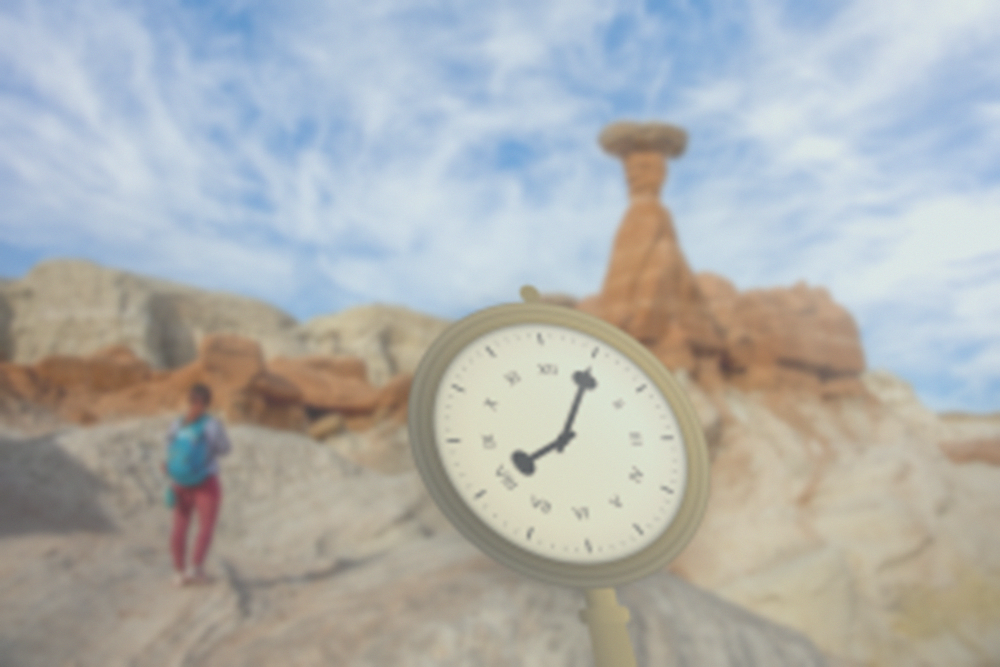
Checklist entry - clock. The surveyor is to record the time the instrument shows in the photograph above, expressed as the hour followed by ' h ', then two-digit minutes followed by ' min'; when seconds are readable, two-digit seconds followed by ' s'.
8 h 05 min
